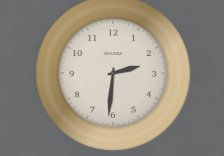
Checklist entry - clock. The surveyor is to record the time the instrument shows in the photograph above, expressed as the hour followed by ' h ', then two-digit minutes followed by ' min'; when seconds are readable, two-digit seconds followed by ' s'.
2 h 31 min
